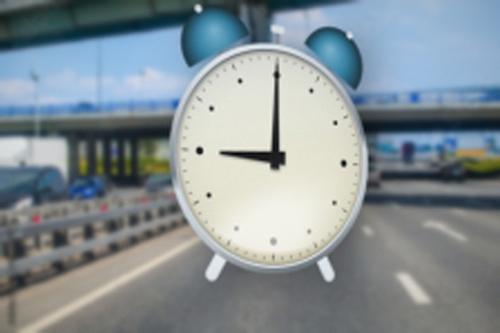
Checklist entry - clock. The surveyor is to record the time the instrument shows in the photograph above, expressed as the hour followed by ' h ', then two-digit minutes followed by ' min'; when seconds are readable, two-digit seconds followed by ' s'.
9 h 00 min
